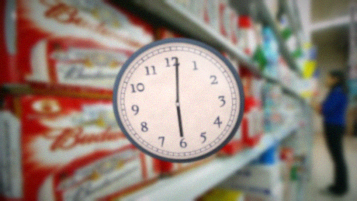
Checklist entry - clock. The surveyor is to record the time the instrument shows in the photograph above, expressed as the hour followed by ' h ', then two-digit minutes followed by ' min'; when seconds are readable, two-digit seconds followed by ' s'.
6 h 01 min
